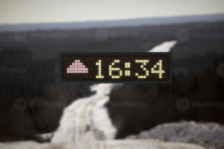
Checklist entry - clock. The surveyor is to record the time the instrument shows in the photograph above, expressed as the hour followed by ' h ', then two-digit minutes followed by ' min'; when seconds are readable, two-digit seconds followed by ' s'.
16 h 34 min
